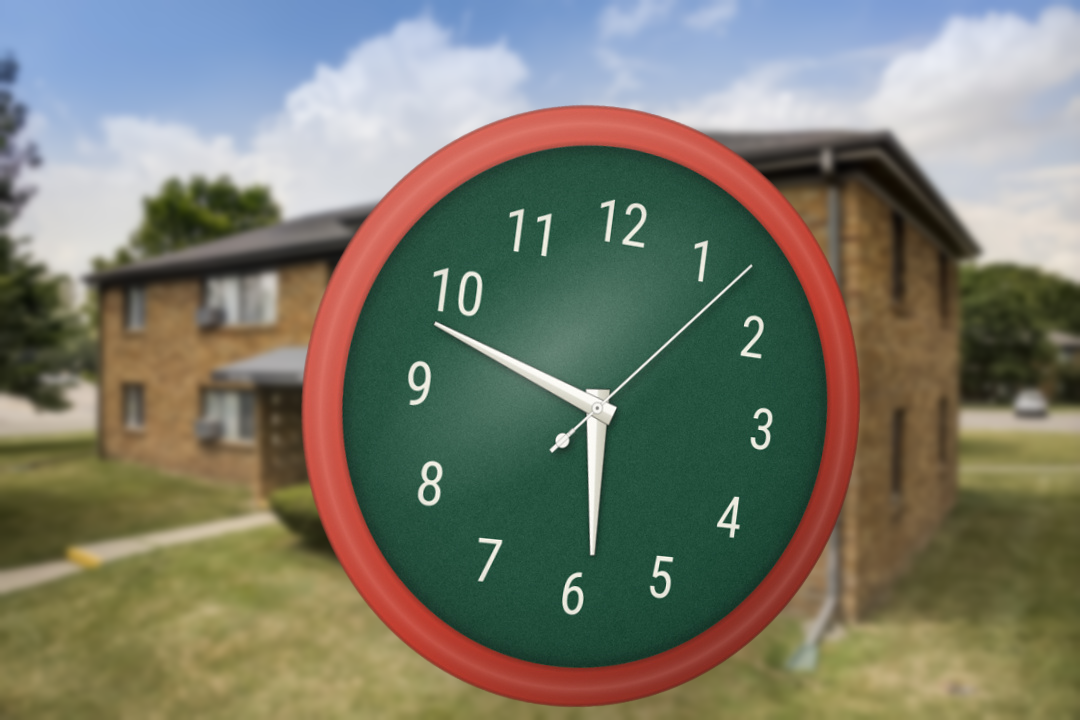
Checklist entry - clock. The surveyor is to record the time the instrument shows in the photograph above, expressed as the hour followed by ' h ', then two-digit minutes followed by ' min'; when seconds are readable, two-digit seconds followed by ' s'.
5 h 48 min 07 s
